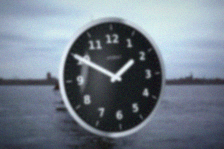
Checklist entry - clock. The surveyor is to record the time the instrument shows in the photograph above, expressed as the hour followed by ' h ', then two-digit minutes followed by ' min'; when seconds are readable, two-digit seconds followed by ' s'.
1 h 50 min
